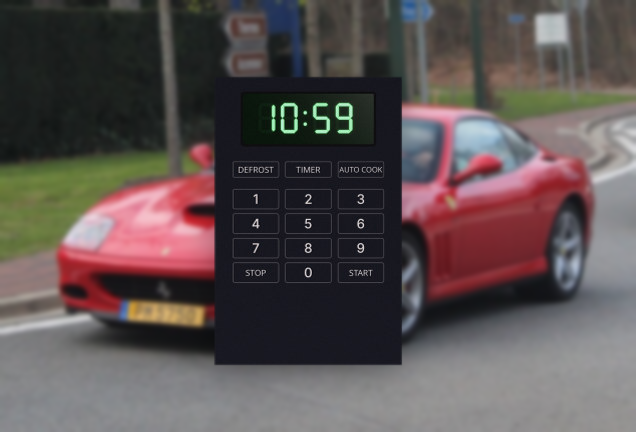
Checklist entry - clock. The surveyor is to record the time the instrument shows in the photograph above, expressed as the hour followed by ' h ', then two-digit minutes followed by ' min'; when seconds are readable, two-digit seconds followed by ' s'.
10 h 59 min
